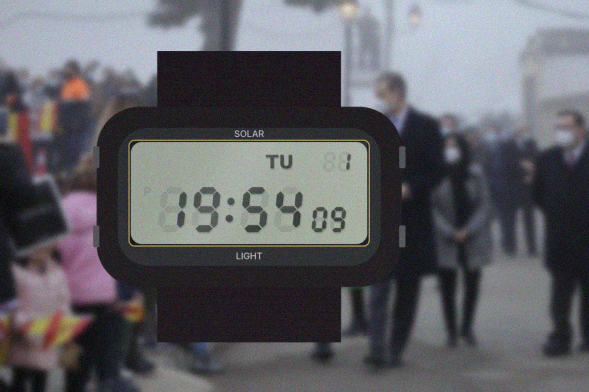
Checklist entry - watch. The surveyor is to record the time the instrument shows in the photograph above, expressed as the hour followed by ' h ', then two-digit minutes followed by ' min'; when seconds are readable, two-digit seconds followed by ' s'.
19 h 54 min 09 s
